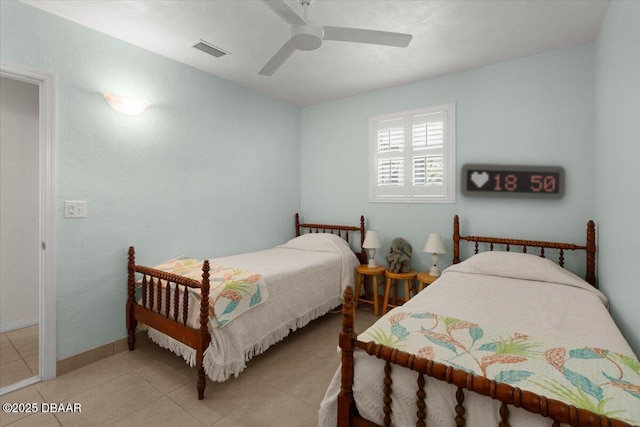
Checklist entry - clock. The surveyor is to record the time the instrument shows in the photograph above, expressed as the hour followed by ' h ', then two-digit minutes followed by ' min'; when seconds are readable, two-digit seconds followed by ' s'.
18 h 50 min
